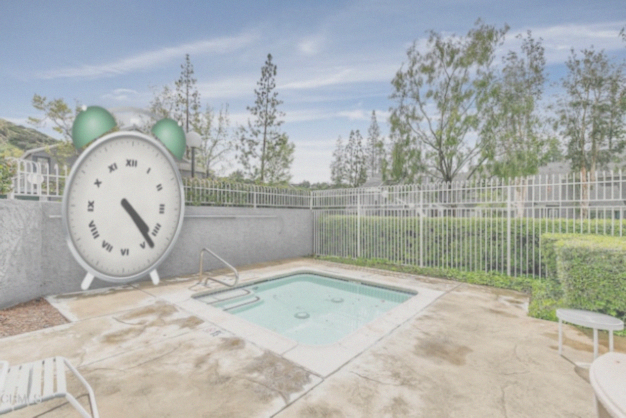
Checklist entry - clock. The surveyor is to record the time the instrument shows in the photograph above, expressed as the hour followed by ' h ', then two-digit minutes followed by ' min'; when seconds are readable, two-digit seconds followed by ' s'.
4 h 23 min
